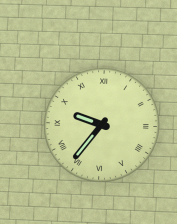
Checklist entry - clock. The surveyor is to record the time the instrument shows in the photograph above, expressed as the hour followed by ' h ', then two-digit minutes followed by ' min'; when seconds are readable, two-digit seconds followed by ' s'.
9 h 36 min
